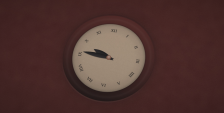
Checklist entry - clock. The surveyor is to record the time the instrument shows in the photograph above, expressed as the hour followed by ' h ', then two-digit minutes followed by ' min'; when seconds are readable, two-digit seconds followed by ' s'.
9 h 46 min
